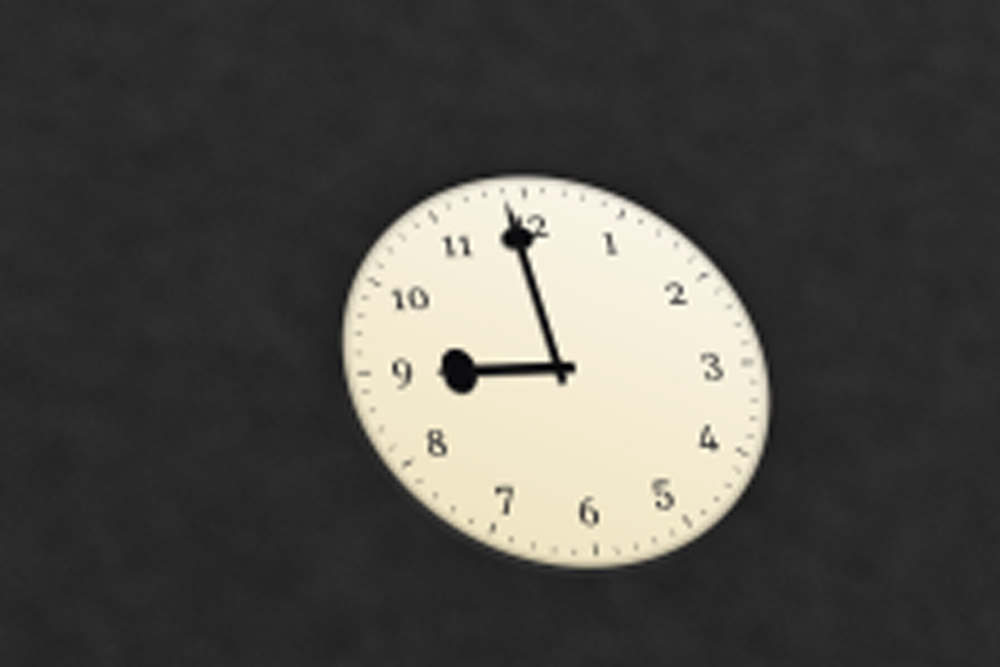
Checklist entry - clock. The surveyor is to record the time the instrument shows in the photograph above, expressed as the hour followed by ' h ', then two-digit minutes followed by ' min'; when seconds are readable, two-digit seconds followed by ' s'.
8 h 59 min
